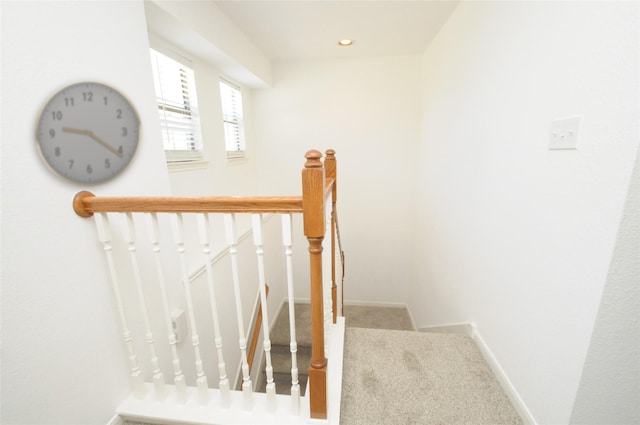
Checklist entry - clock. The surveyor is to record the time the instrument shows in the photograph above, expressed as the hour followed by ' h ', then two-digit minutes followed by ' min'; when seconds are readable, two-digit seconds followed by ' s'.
9 h 21 min
